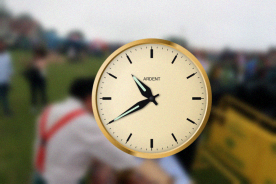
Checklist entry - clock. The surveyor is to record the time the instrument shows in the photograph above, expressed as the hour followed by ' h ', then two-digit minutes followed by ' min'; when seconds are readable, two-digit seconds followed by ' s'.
10 h 40 min
